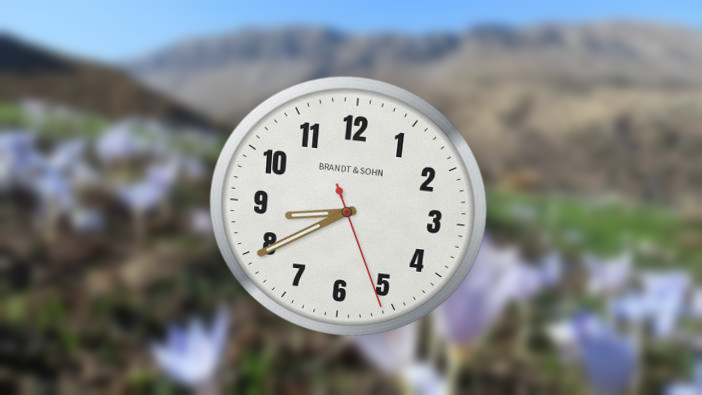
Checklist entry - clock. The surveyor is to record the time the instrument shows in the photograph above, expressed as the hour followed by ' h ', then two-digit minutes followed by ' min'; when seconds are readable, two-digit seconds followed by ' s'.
8 h 39 min 26 s
